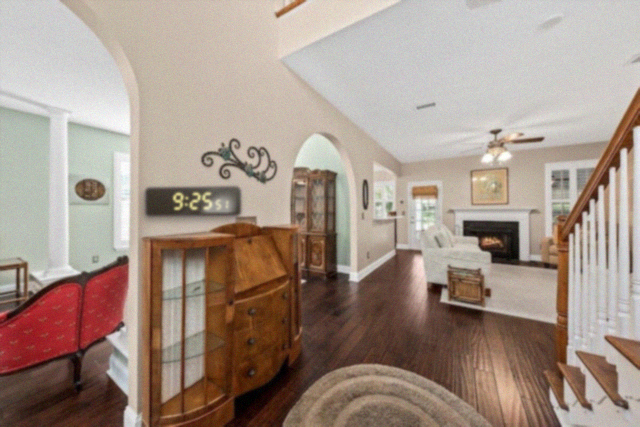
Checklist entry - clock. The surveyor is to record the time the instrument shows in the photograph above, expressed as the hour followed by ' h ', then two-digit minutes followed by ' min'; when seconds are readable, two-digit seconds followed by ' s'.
9 h 25 min
